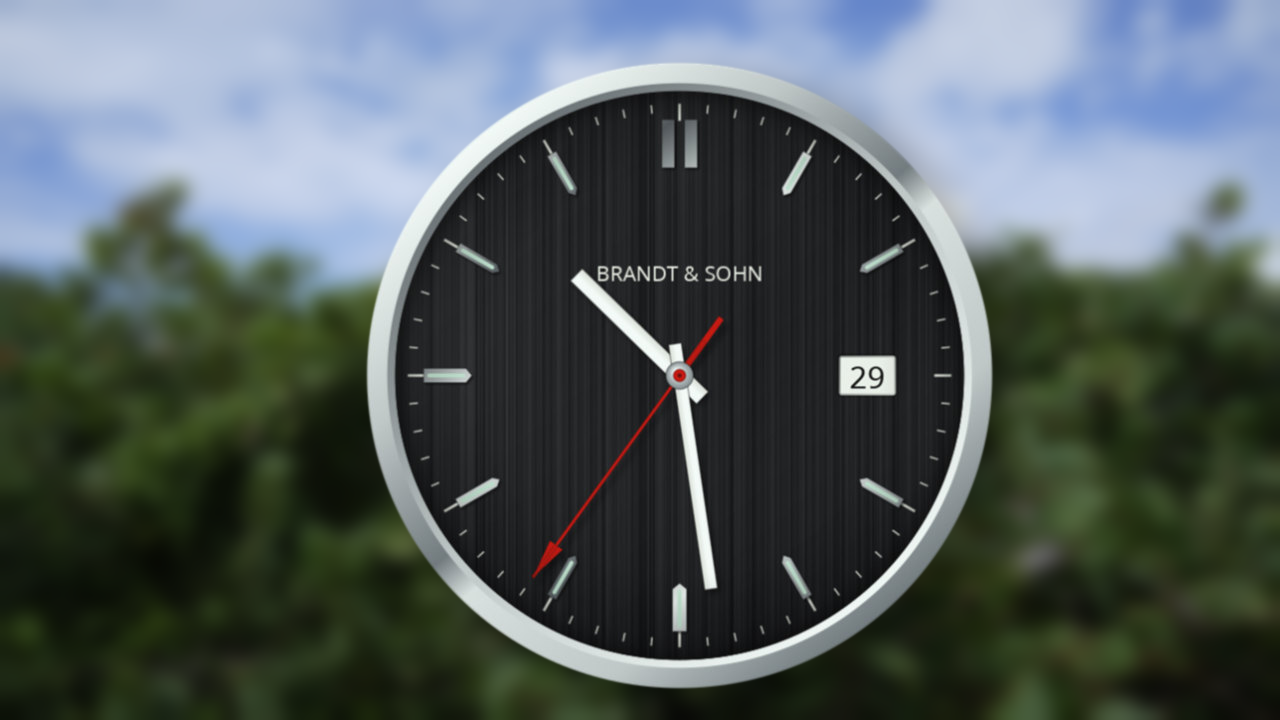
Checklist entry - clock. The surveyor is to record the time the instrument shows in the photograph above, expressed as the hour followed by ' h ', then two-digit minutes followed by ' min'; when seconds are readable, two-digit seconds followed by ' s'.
10 h 28 min 36 s
